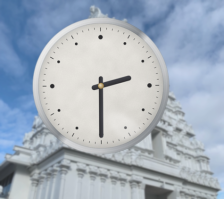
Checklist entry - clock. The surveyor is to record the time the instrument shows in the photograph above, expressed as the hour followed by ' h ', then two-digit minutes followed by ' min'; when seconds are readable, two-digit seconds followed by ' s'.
2 h 30 min
